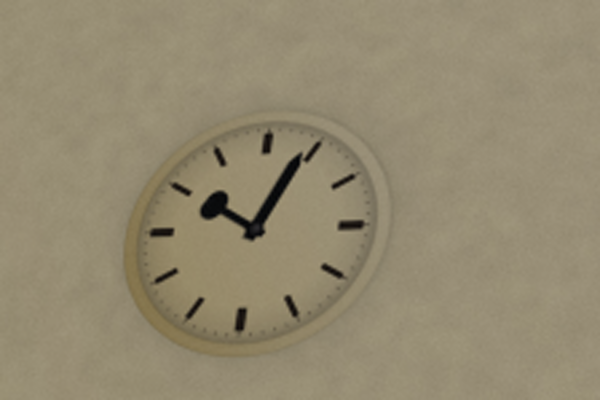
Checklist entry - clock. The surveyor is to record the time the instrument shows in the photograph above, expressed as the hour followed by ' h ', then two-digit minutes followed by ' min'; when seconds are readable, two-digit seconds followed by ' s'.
10 h 04 min
